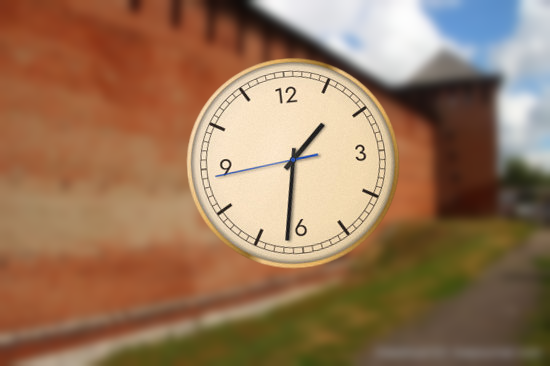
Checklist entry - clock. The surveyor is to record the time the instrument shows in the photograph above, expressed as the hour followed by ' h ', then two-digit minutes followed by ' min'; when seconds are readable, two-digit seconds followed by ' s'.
1 h 31 min 44 s
